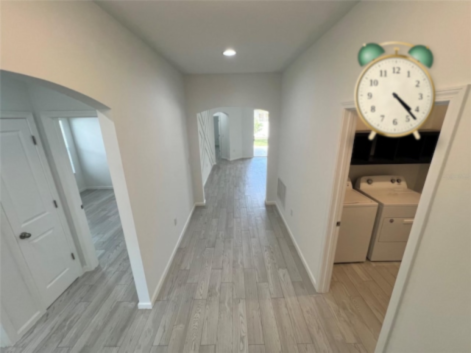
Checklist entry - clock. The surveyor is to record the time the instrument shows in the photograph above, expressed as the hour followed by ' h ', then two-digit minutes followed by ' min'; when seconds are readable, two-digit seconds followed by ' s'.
4 h 23 min
